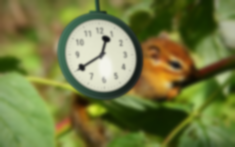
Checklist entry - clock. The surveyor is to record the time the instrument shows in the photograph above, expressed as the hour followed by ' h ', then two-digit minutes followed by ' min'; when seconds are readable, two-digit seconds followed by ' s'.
12 h 40 min
